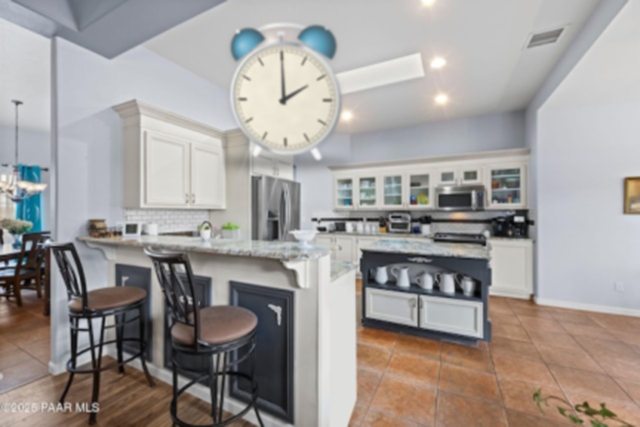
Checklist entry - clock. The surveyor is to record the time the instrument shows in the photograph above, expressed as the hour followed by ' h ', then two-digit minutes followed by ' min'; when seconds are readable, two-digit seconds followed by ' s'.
2 h 00 min
